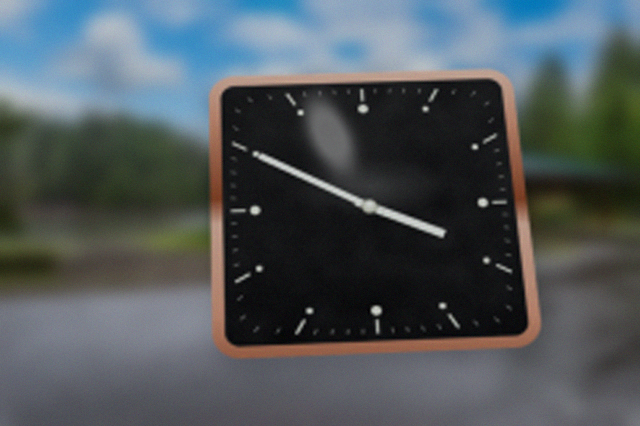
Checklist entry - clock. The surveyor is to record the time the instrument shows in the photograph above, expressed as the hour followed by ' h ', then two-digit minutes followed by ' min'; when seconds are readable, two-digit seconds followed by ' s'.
3 h 50 min
